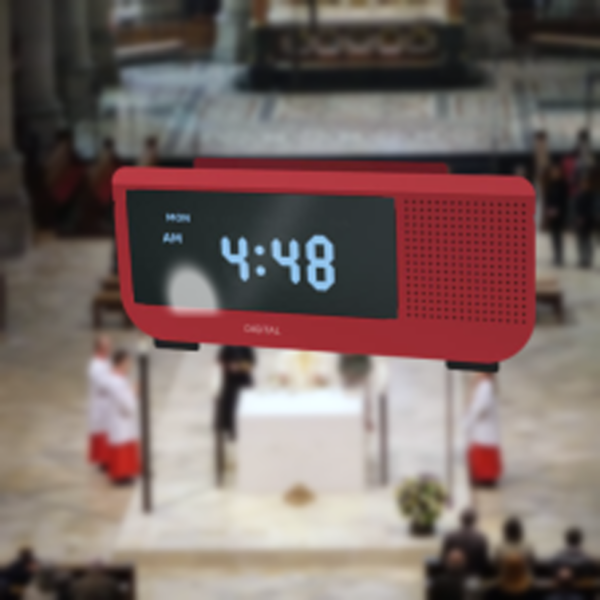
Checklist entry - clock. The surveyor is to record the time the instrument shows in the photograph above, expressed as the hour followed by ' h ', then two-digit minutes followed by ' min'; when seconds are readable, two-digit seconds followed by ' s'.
4 h 48 min
